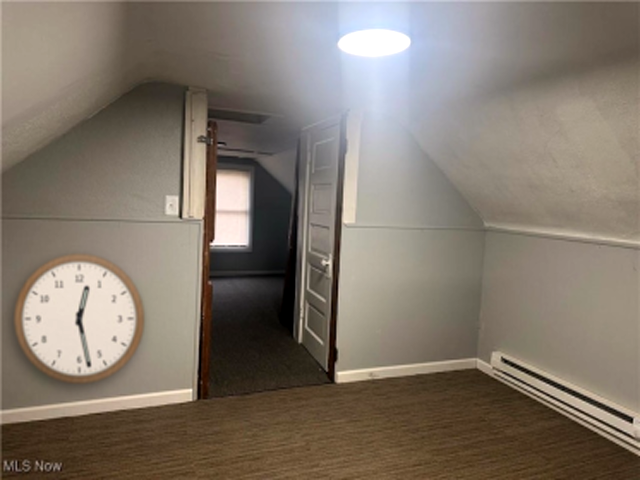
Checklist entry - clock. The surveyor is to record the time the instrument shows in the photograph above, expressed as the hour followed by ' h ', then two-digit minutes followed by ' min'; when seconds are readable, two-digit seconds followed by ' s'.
12 h 28 min
